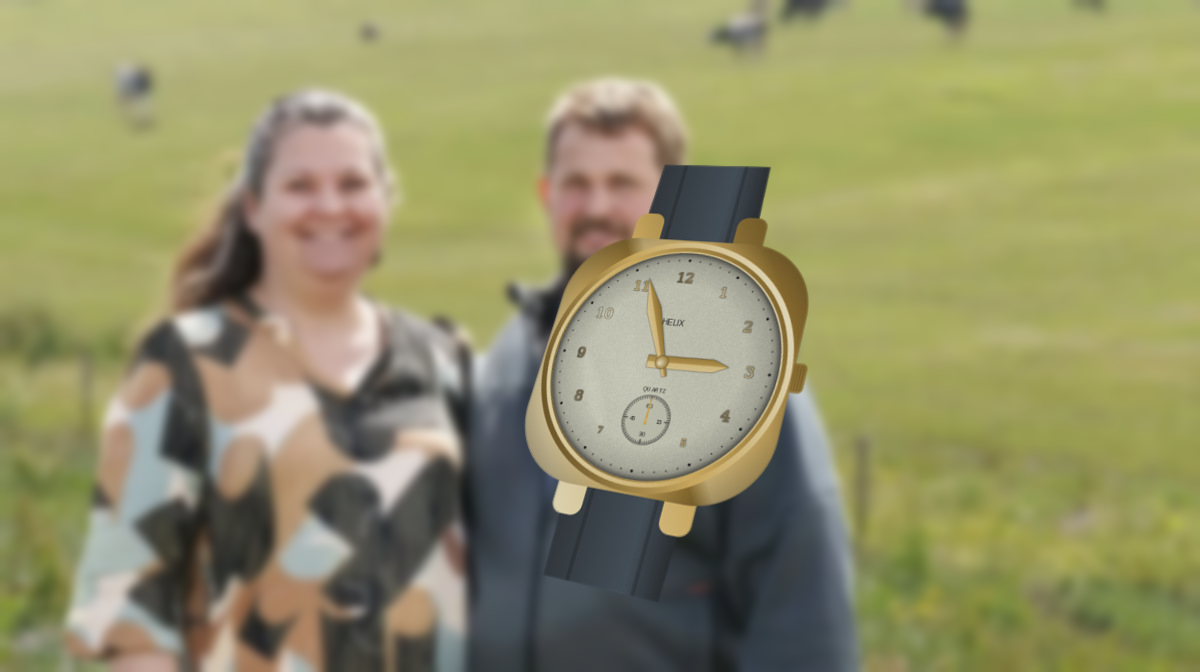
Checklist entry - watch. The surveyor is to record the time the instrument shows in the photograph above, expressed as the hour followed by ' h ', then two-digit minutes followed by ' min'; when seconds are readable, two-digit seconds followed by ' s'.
2 h 56 min
